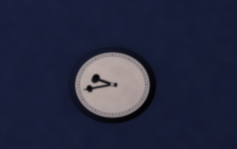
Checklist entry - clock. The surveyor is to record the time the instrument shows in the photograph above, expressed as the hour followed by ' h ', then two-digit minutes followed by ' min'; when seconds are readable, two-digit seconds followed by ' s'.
9 h 43 min
